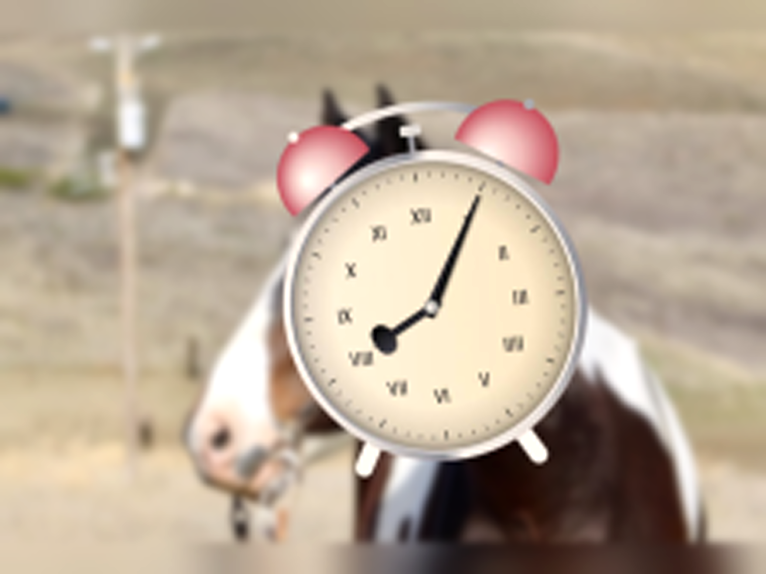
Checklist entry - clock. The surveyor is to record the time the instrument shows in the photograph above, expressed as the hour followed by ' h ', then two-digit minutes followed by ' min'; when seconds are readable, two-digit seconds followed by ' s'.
8 h 05 min
